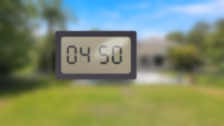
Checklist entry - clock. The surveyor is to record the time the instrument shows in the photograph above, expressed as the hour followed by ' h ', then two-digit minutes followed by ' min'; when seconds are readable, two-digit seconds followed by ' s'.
4 h 50 min
